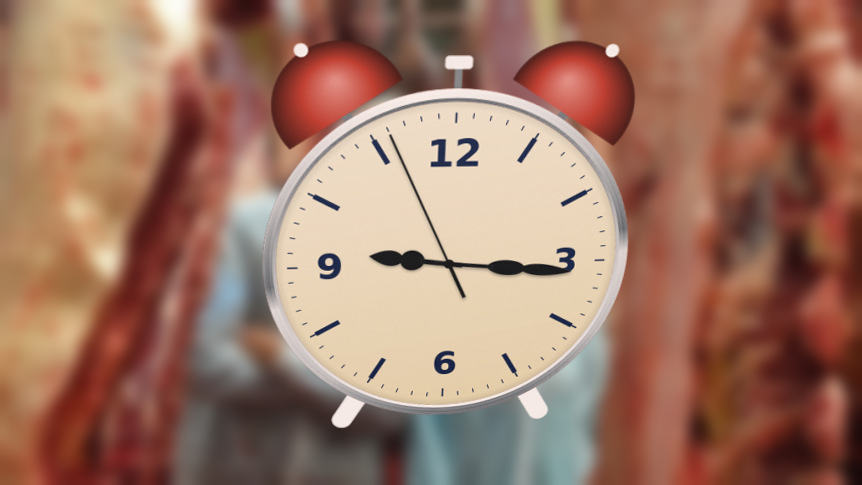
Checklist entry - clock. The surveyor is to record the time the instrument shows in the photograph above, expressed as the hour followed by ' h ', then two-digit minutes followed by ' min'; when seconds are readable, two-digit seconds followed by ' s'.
9 h 15 min 56 s
